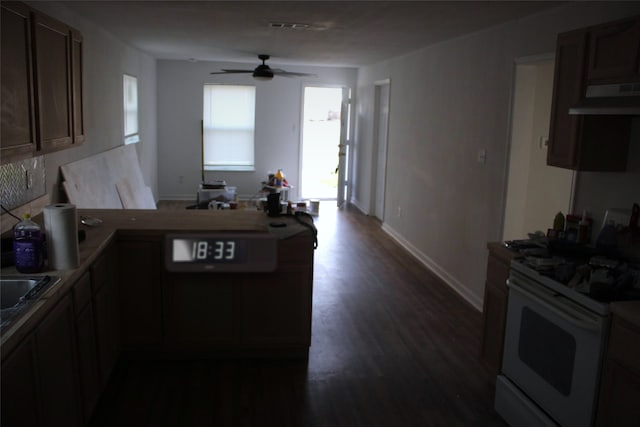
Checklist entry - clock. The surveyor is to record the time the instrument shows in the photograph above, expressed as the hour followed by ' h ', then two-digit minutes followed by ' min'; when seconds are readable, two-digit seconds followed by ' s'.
18 h 33 min
